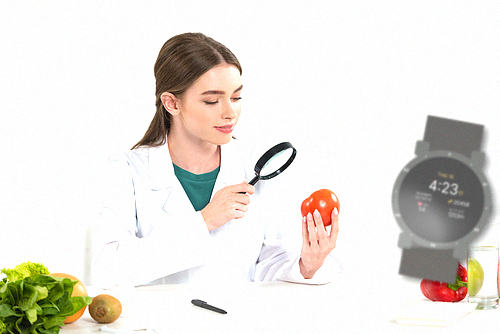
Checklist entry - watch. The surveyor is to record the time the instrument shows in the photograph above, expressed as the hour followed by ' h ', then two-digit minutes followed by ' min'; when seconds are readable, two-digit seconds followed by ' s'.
4 h 23 min
